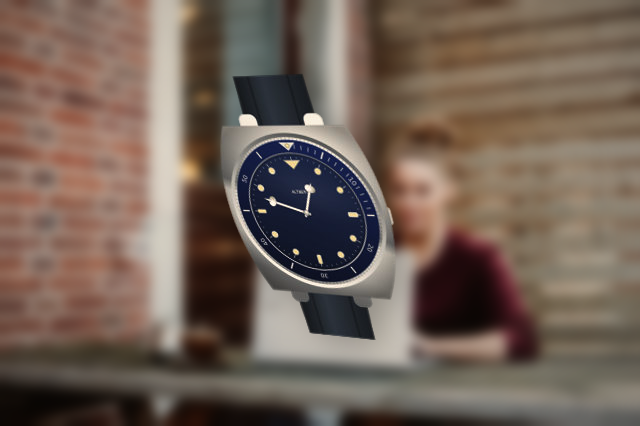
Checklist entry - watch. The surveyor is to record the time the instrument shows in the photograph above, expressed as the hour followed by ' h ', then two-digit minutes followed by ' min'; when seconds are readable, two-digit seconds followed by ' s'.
12 h 48 min
